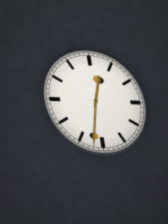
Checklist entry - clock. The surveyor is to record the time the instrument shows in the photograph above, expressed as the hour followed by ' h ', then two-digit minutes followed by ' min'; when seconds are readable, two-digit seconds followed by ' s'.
12 h 32 min
